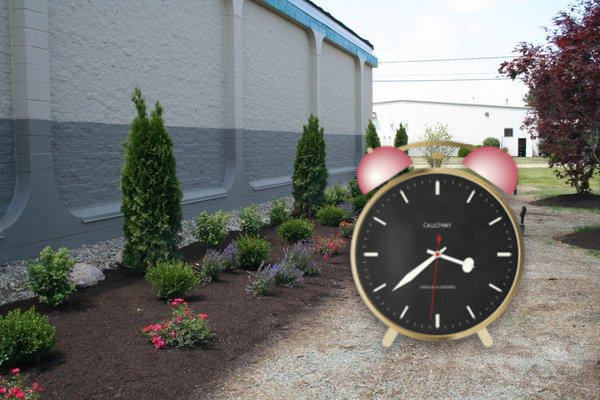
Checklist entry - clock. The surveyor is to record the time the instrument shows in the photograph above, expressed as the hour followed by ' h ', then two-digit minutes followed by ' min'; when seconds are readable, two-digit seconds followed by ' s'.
3 h 38 min 31 s
